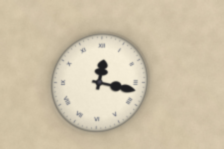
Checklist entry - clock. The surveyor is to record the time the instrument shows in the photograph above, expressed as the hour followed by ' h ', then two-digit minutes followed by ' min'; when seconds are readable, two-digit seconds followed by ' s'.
12 h 17 min
